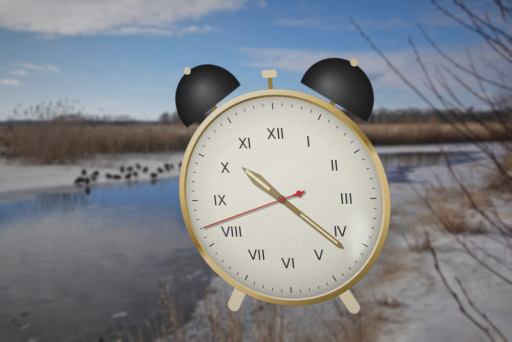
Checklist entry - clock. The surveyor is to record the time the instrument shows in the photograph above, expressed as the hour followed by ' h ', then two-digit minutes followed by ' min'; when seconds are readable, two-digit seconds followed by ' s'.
10 h 21 min 42 s
